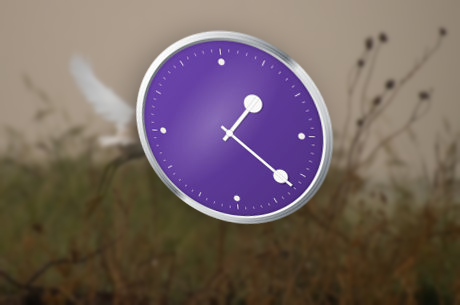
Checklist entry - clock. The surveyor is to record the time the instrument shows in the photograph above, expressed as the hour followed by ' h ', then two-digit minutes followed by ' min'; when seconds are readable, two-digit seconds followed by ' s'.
1 h 22 min
